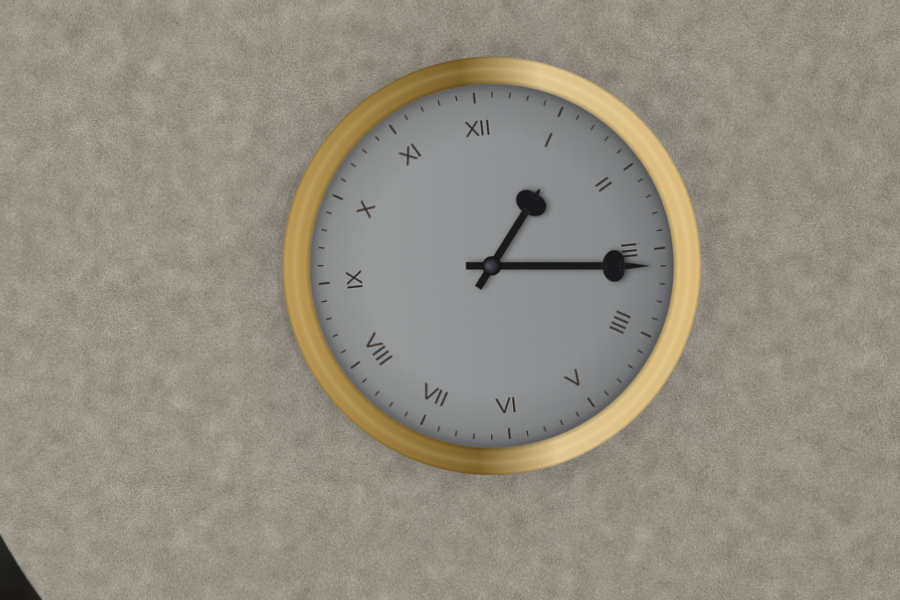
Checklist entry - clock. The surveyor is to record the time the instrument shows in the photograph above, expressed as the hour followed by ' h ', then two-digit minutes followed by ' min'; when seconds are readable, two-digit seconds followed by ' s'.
1 h 16 min
